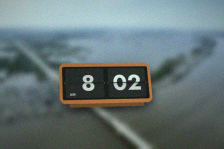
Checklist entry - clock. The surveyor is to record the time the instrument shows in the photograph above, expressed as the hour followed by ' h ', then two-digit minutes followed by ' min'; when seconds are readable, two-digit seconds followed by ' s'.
8 h 02 min
